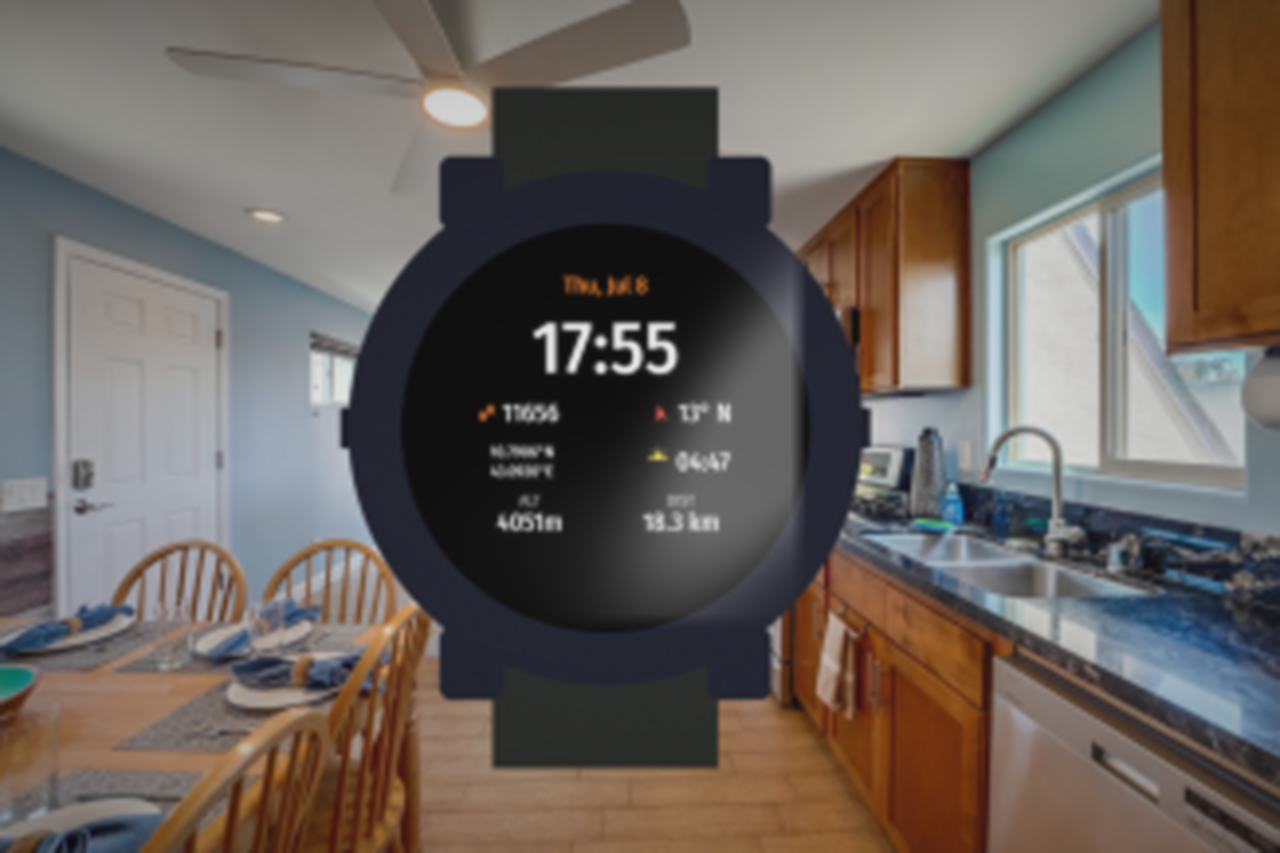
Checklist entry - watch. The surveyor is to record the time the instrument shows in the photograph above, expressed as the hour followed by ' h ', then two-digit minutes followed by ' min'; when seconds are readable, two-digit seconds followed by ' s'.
17 h 55 min
